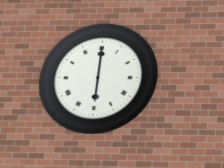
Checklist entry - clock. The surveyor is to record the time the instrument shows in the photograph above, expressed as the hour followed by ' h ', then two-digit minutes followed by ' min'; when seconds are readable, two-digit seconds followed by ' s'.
6 h 00 min
